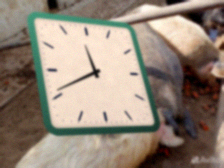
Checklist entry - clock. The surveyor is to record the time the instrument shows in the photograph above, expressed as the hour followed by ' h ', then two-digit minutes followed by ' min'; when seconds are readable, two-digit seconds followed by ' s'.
11 h 41 min
